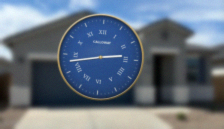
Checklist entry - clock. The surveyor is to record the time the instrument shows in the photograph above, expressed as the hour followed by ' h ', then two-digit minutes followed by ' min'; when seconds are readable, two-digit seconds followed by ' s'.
2 h 43 min
